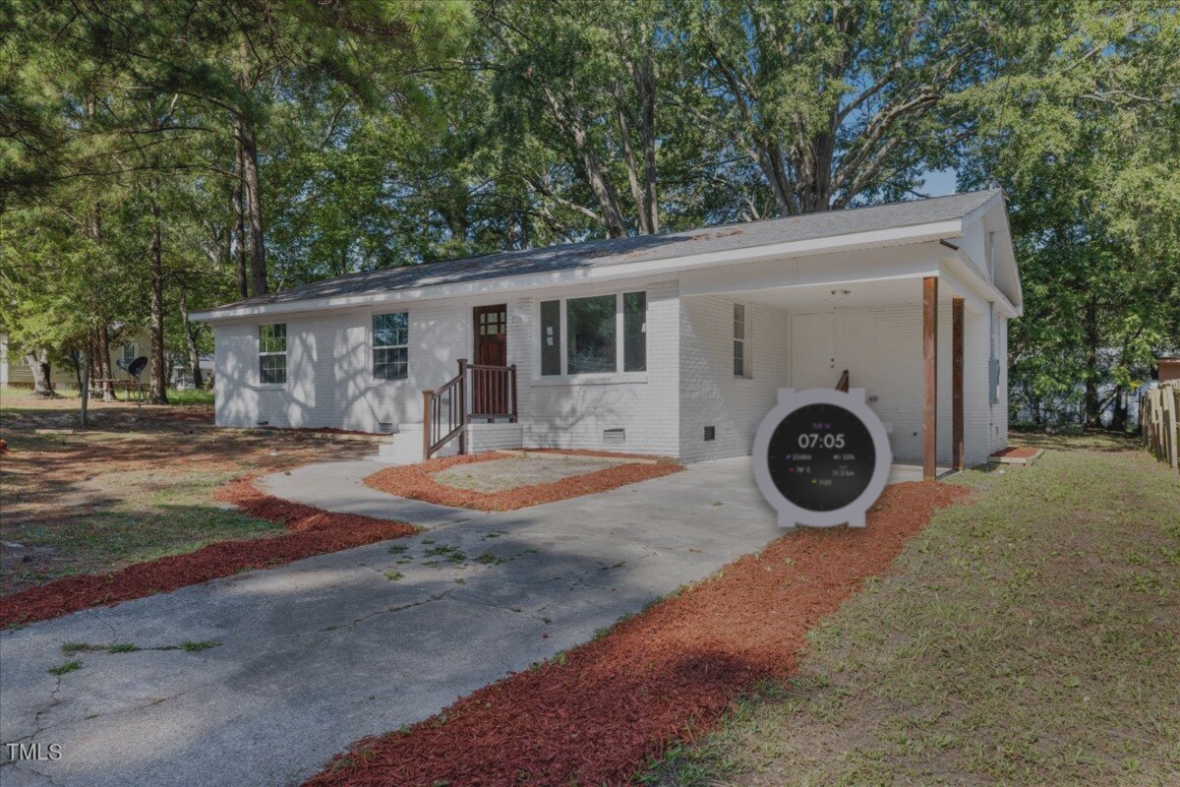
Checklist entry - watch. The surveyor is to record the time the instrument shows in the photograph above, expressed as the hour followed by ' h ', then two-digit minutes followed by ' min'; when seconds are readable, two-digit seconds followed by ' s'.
7 h 05 min
